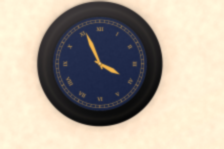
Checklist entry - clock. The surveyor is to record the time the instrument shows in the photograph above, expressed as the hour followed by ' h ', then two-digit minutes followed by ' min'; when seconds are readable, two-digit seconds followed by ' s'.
3 h 56 min
